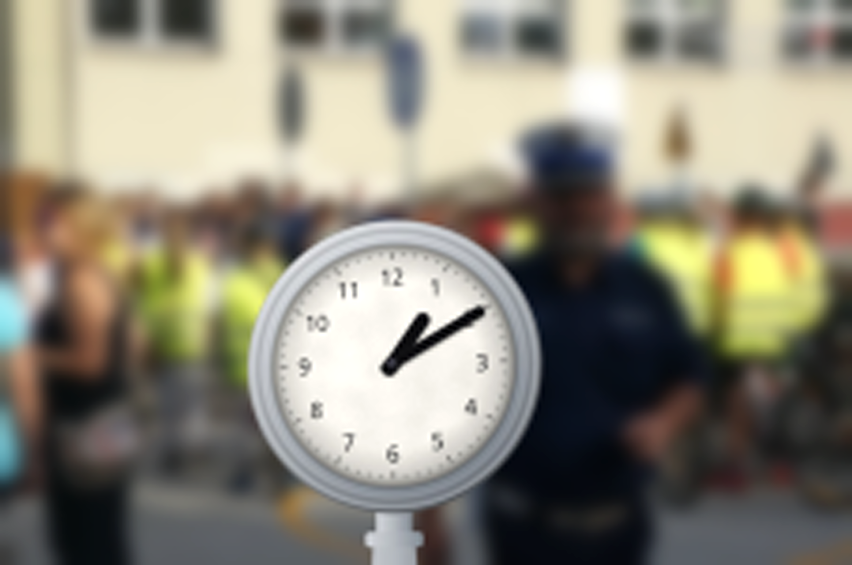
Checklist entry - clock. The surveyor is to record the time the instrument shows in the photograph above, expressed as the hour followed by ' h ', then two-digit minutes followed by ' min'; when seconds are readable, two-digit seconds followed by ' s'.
1 h 10 min
